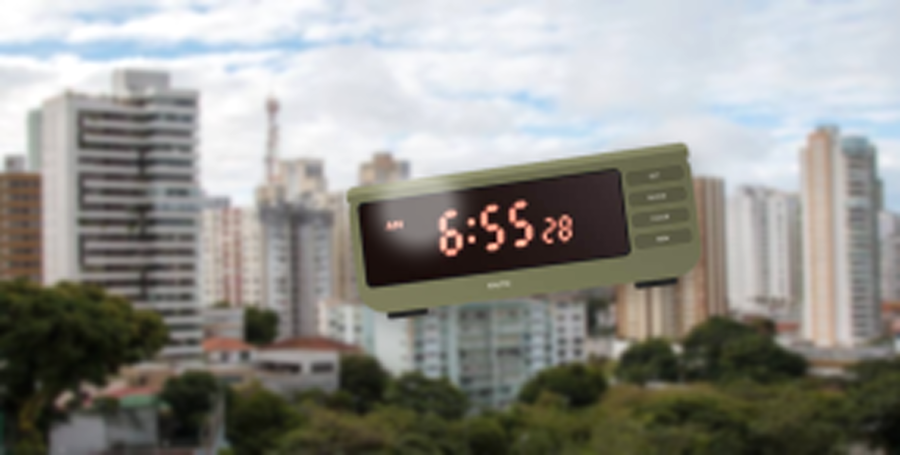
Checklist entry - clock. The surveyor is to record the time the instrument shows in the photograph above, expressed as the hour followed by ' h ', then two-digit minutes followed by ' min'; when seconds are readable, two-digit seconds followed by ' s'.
6 h 55 min 28 s
